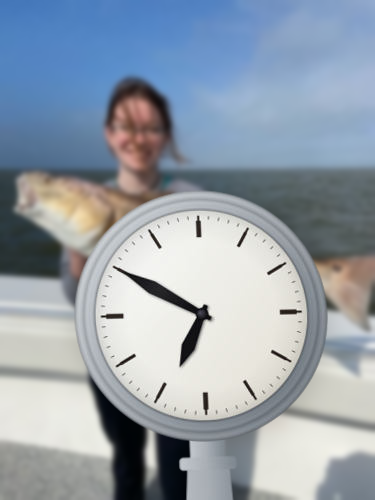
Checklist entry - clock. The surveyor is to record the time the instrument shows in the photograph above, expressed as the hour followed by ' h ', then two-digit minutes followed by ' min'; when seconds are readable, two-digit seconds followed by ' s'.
6 h 50 min
